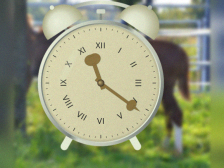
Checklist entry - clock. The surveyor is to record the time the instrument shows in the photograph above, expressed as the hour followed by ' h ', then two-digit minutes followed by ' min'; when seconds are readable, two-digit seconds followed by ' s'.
11 h 21 min
